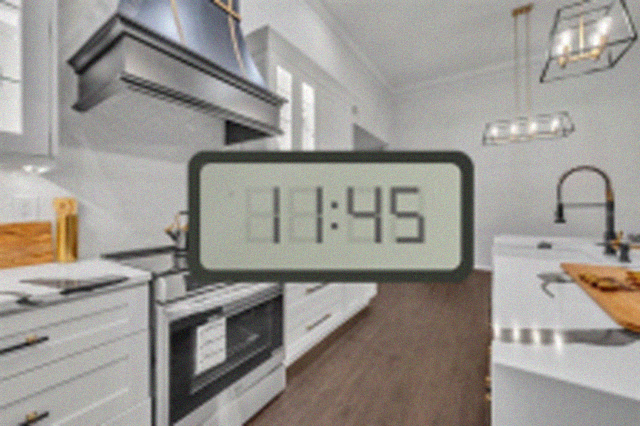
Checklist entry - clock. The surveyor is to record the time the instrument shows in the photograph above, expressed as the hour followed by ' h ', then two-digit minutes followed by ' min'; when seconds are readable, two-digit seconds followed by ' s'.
11 h 45 min
